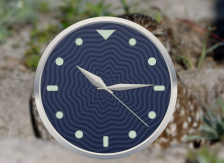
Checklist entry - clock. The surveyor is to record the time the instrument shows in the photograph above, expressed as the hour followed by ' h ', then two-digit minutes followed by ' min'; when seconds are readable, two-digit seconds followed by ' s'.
10 h 14 min 22 s
